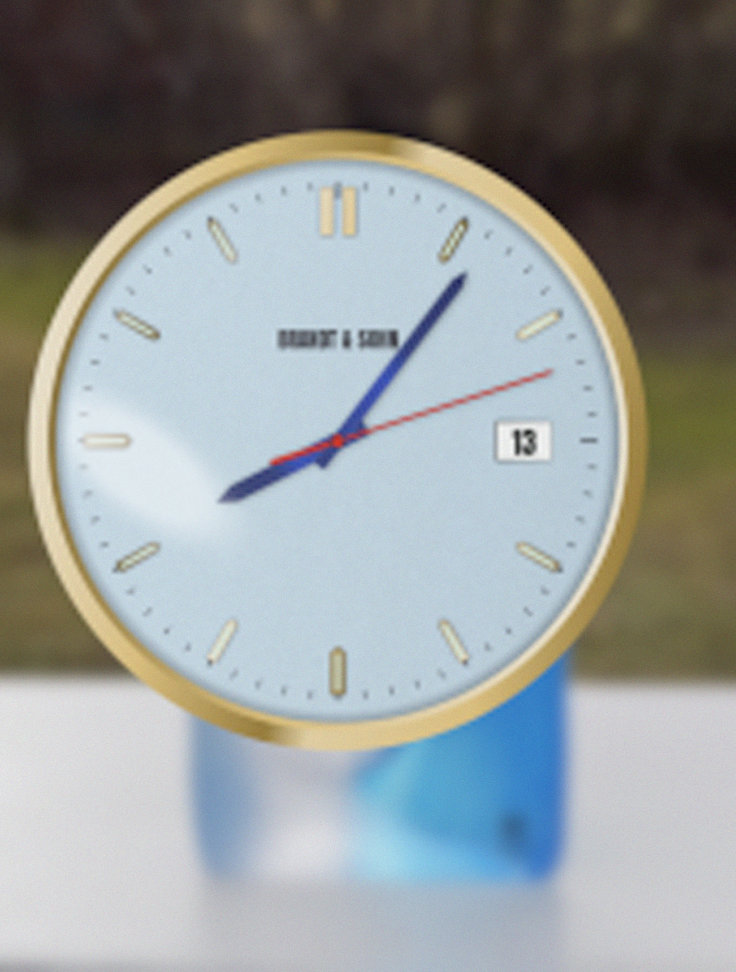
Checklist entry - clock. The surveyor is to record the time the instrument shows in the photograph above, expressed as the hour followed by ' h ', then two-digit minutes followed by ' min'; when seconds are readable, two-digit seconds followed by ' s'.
8 h 06 min 12 s
